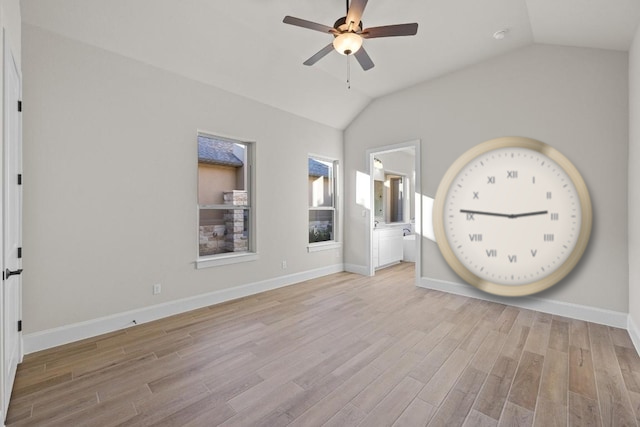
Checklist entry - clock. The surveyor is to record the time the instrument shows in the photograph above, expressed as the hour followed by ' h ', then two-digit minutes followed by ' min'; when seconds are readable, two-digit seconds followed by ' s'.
2 h 46 min
